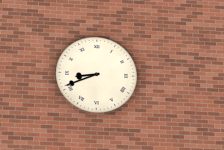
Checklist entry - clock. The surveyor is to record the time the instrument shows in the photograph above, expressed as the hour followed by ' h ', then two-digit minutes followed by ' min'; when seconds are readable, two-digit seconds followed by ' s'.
8 h 41 min
